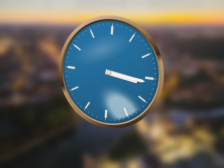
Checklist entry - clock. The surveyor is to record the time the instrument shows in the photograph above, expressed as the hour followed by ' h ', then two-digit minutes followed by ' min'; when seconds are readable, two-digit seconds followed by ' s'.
3 h 16 min
